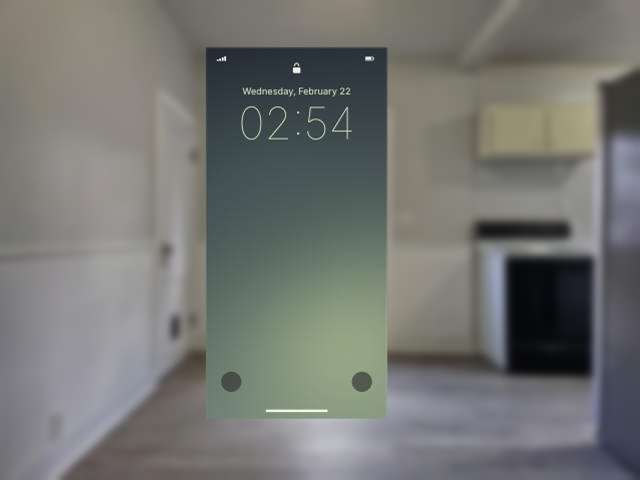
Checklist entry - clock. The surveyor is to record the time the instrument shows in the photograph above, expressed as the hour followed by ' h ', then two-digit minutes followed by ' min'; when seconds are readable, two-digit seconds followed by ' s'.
2 h 54 min
